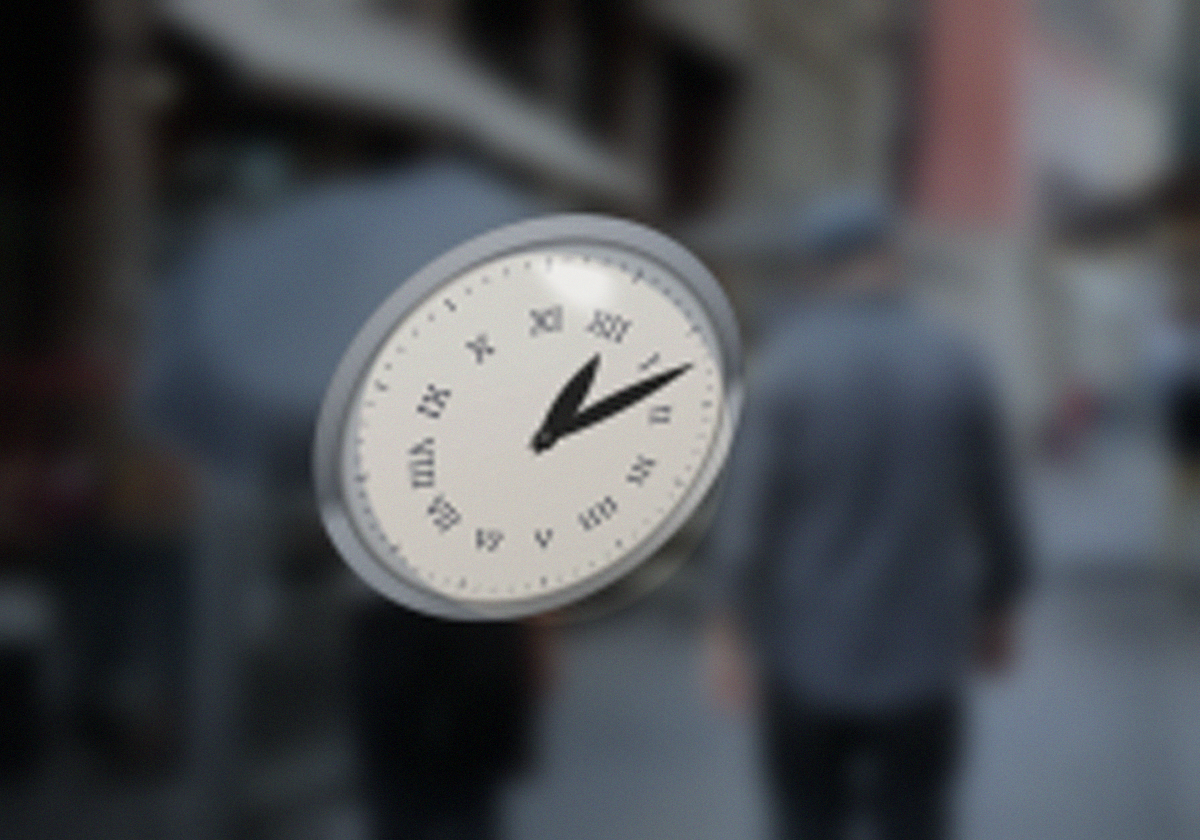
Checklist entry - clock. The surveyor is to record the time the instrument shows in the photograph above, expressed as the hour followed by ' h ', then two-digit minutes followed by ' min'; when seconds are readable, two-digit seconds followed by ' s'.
12 h 07 min
